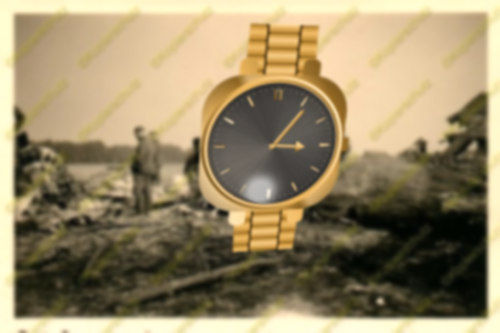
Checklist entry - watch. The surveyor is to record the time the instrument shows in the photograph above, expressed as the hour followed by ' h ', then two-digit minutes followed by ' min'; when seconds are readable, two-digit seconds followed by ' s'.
3 h 06 min
